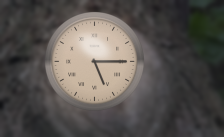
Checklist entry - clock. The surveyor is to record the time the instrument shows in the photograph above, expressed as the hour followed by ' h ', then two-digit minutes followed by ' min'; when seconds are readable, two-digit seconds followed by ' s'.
5 h 15 min
